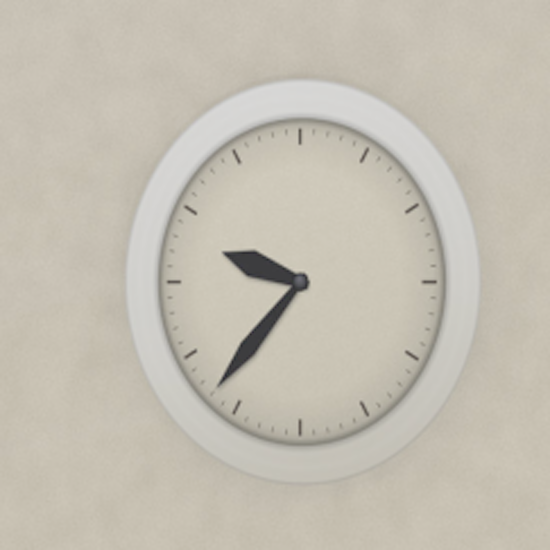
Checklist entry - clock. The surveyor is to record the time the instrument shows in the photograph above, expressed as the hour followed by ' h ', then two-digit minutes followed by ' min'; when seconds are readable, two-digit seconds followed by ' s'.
9 h 37 min
